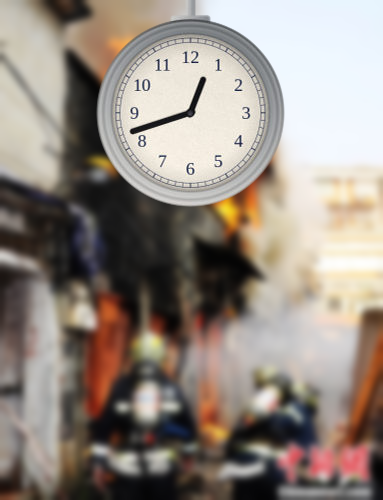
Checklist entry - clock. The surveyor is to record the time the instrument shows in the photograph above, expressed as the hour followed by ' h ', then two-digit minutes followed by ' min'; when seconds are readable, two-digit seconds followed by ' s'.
12 h 42 min
